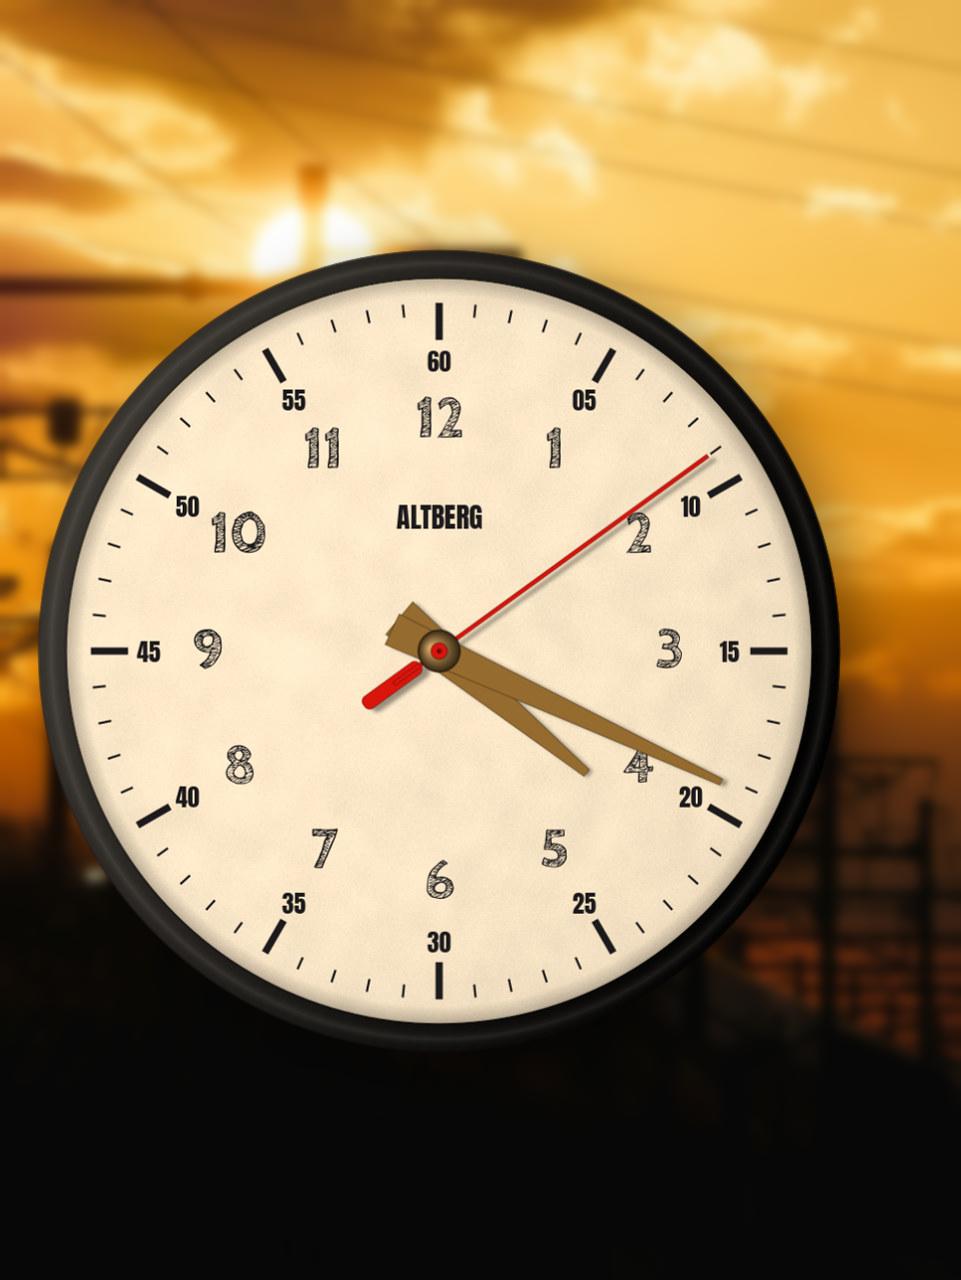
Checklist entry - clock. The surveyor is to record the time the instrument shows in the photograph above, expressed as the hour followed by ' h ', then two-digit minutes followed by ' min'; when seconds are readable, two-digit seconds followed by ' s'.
4 h 19 min 09 s
